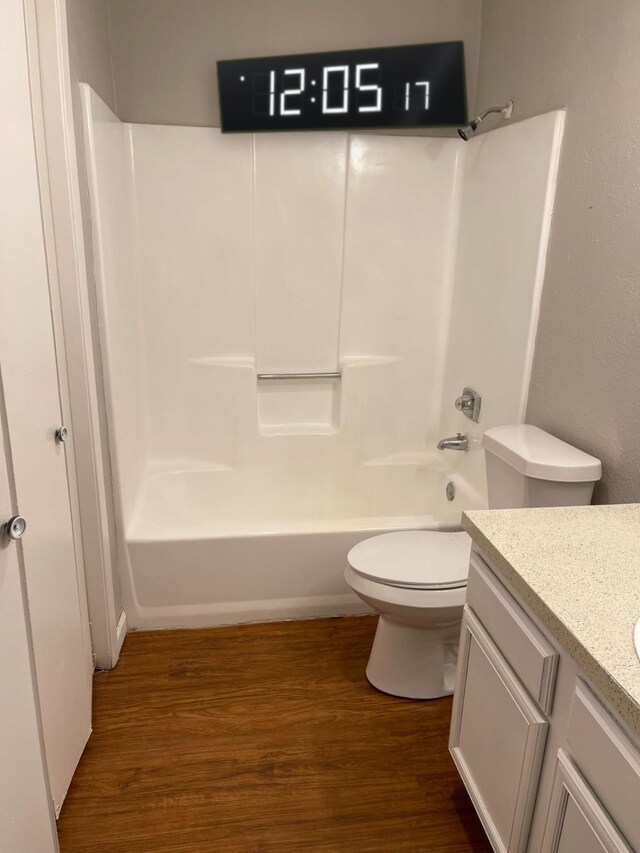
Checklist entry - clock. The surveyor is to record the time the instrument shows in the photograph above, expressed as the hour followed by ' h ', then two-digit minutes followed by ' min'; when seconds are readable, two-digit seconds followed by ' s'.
12 h 05 min 17 s
